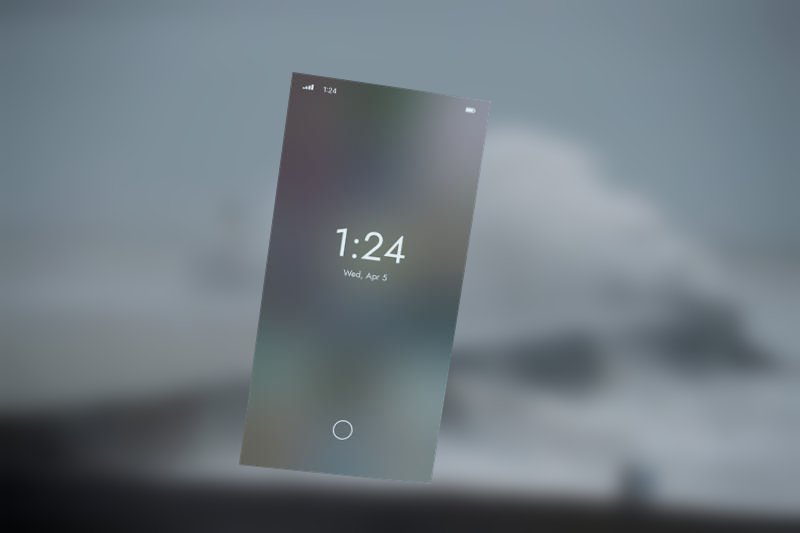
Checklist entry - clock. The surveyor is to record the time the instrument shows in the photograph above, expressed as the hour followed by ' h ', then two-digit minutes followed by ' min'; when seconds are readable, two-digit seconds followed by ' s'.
1 h 24 min
